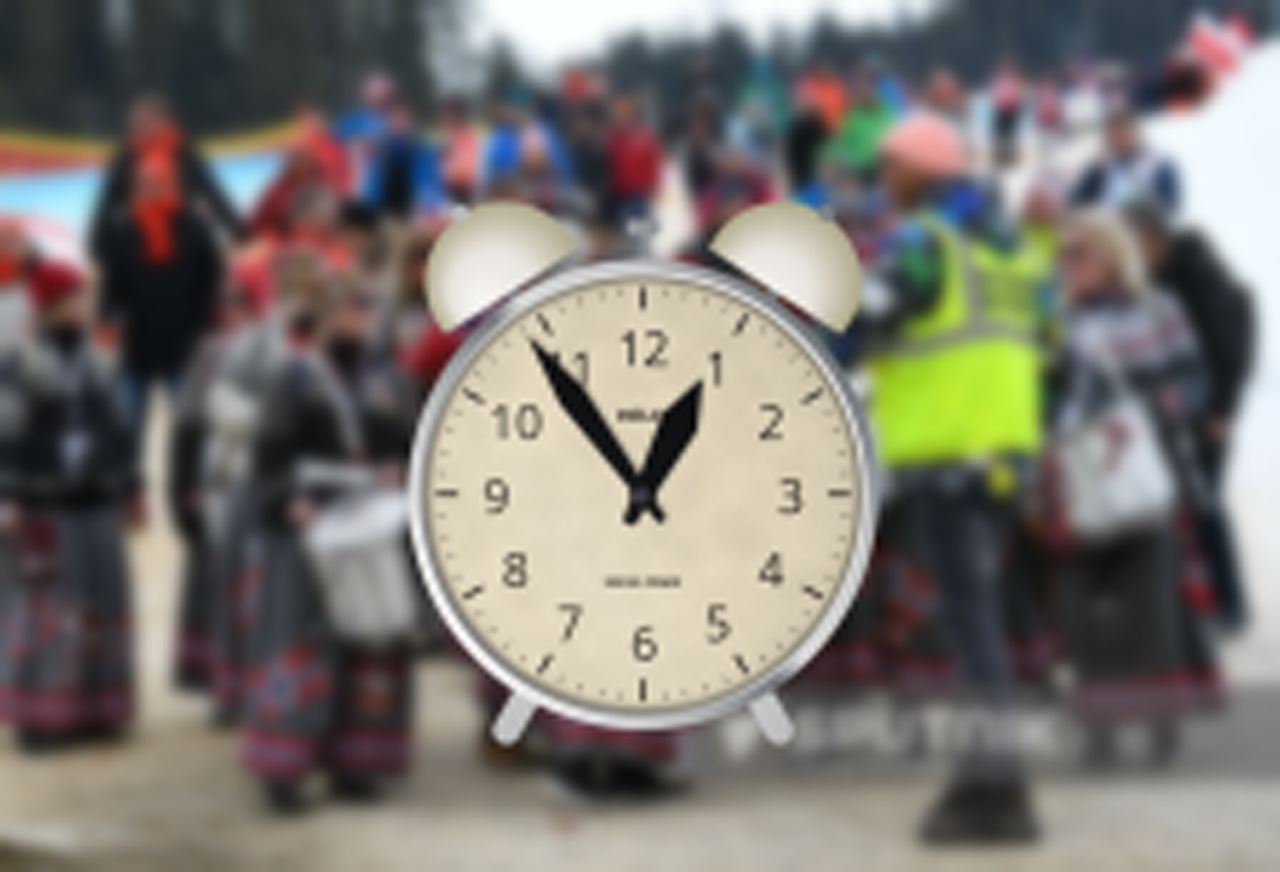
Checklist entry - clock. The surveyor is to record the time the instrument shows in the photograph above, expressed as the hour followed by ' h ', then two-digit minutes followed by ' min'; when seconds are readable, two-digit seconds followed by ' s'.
12 h 54 min
